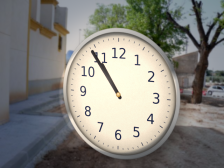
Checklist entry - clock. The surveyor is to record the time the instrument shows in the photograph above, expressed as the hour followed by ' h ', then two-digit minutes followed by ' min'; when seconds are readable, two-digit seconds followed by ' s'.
10 h 54 min
